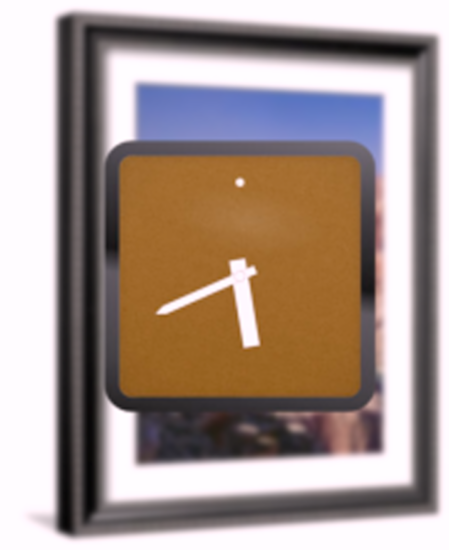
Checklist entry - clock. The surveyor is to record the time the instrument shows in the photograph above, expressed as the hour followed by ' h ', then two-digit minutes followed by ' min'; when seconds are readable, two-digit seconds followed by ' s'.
5 h 41 min
